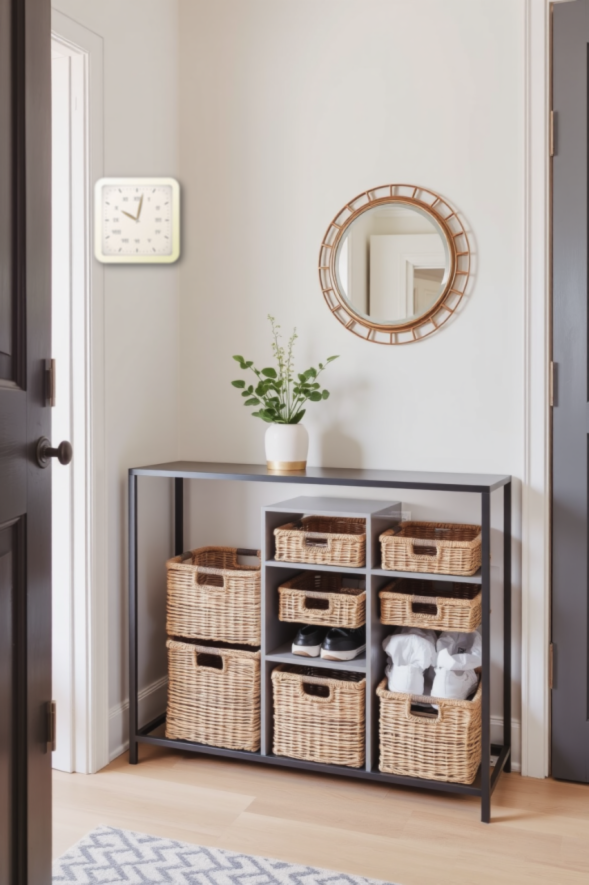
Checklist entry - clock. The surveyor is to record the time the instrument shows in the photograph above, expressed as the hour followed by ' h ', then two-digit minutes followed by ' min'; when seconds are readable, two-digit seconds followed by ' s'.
10 h 02 min
